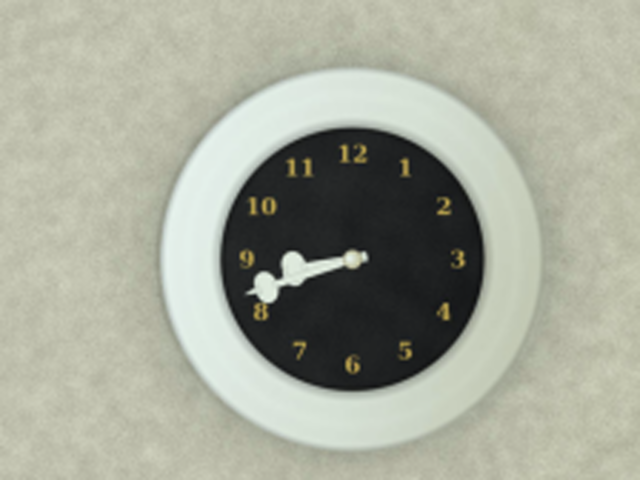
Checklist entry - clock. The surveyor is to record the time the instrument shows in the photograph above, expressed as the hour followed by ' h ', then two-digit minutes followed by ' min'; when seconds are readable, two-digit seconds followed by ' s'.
8 h 42 min
